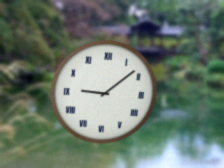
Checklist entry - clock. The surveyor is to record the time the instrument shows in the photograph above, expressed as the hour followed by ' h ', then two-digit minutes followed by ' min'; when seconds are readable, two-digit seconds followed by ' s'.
9 h 08 min
